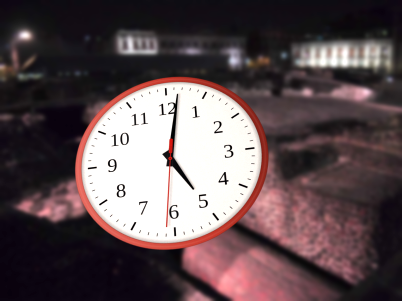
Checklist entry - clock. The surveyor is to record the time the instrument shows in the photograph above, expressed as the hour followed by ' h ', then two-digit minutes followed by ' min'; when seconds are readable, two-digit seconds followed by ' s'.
5 h 01 min 31 s
